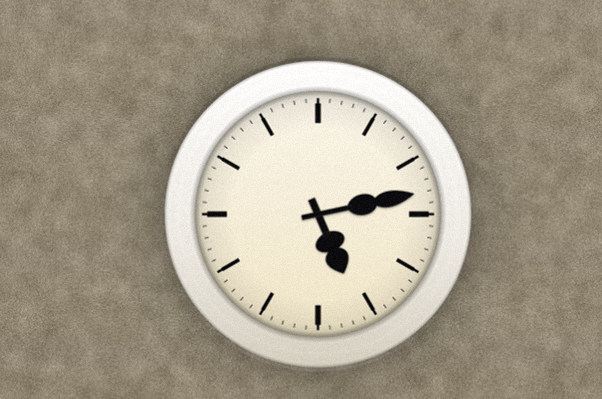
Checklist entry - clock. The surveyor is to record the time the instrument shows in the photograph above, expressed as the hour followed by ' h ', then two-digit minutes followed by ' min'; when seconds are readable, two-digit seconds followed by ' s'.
5 h 13 min
